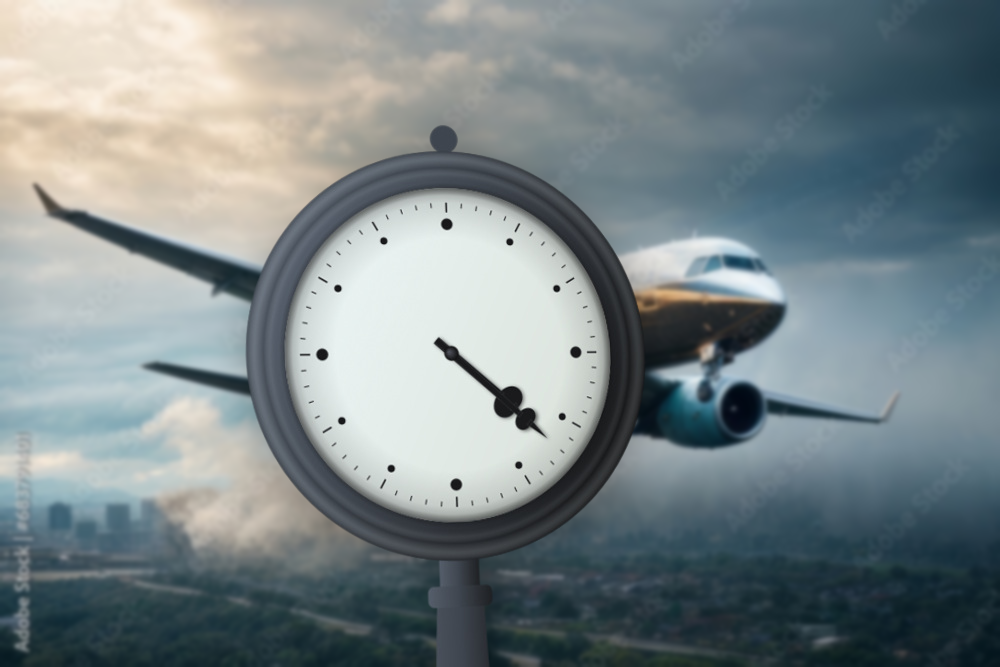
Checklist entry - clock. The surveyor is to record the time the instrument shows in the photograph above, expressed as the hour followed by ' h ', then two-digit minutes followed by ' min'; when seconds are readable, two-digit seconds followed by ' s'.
4 h 22 min
